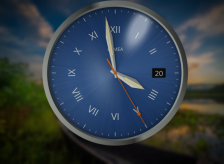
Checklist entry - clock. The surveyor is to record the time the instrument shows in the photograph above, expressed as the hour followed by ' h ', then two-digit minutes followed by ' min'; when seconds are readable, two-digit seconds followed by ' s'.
3 h 58 min 25 s
